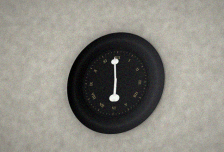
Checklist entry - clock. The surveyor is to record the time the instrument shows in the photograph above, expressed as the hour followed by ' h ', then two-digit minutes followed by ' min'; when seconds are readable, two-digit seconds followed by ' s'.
5 h 59 min
